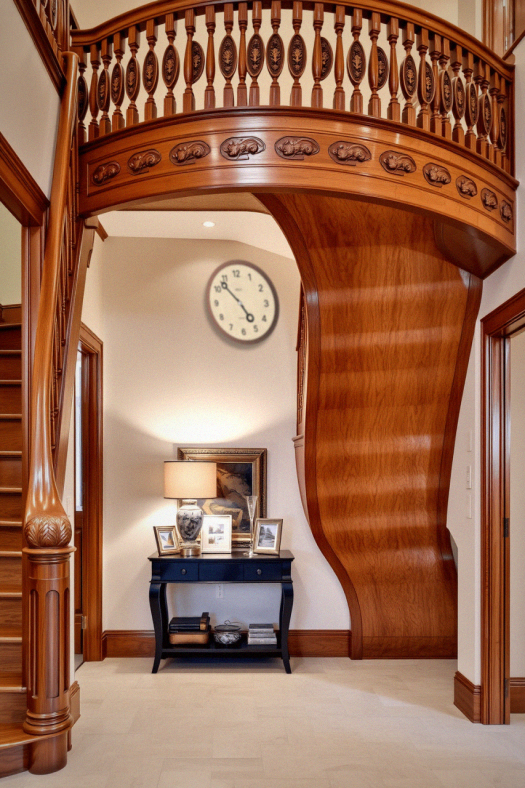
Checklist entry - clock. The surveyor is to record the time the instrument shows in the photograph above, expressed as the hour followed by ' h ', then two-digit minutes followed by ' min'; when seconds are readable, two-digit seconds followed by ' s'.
4 h 53 min
